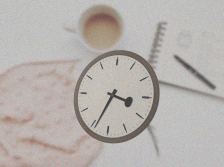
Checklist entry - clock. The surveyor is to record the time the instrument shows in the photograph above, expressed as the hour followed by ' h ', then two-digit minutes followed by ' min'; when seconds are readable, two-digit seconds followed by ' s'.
3 h 34 min
